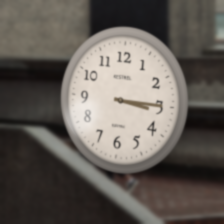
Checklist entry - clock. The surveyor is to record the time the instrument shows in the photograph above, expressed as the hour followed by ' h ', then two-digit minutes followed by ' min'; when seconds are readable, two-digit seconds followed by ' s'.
3 h 15 min
